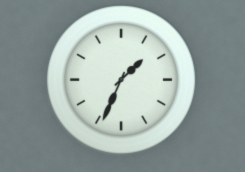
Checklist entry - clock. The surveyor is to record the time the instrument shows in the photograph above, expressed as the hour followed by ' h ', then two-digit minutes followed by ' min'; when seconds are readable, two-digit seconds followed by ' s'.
1 h 34 min
